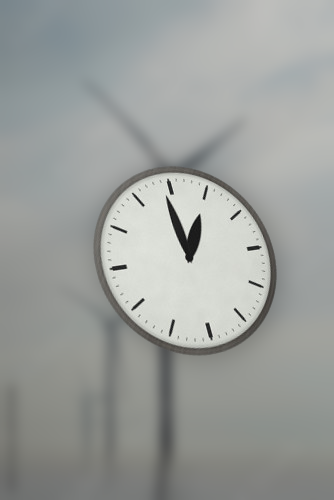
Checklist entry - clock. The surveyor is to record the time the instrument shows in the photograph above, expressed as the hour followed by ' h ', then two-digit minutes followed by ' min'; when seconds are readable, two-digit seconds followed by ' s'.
12 h 59 min
